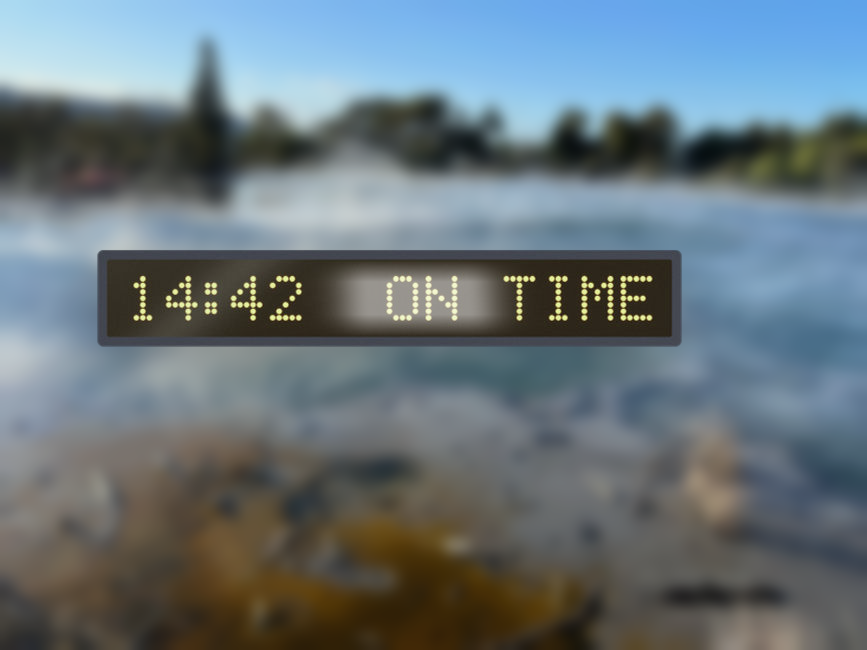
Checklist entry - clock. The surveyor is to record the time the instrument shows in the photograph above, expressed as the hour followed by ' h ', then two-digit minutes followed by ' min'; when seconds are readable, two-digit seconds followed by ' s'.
14 h 42 min
